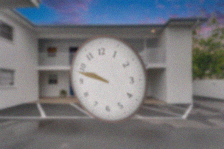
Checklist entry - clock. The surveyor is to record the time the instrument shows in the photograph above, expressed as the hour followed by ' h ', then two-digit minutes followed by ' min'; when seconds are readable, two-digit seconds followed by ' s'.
9 h 48 min
